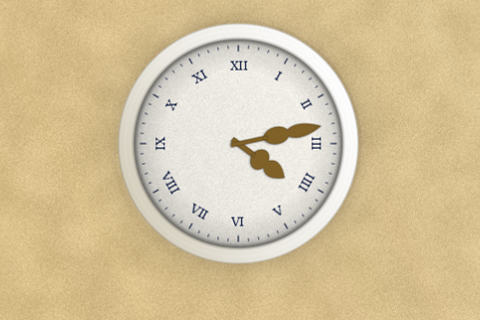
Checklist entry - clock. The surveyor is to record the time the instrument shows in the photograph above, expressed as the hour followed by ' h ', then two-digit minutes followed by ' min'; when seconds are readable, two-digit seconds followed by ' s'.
4 h 13 min
